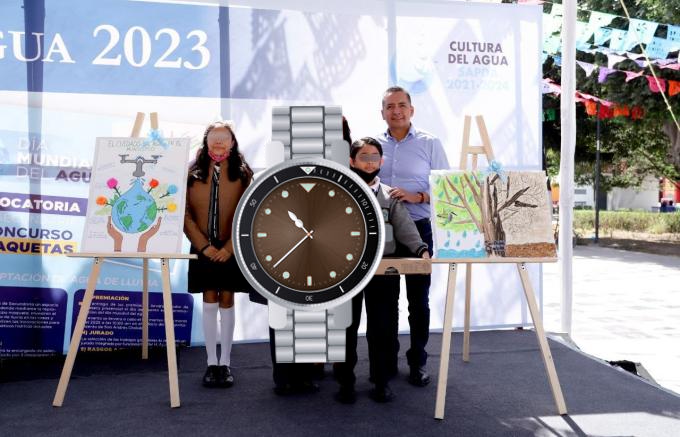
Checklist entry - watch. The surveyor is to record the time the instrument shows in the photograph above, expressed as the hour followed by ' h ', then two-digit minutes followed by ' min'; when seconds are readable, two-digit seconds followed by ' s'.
10 h 38 min
